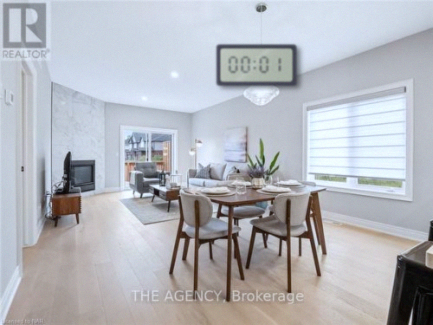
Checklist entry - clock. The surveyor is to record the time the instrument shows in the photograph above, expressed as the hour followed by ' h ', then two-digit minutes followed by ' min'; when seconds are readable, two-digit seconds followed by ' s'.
0 h 01 min
